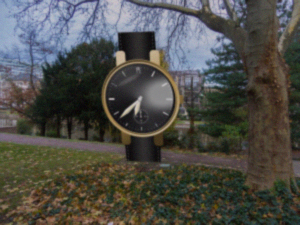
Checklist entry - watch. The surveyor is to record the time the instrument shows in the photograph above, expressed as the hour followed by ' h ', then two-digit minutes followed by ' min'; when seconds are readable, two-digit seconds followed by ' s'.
6 h 38 min
